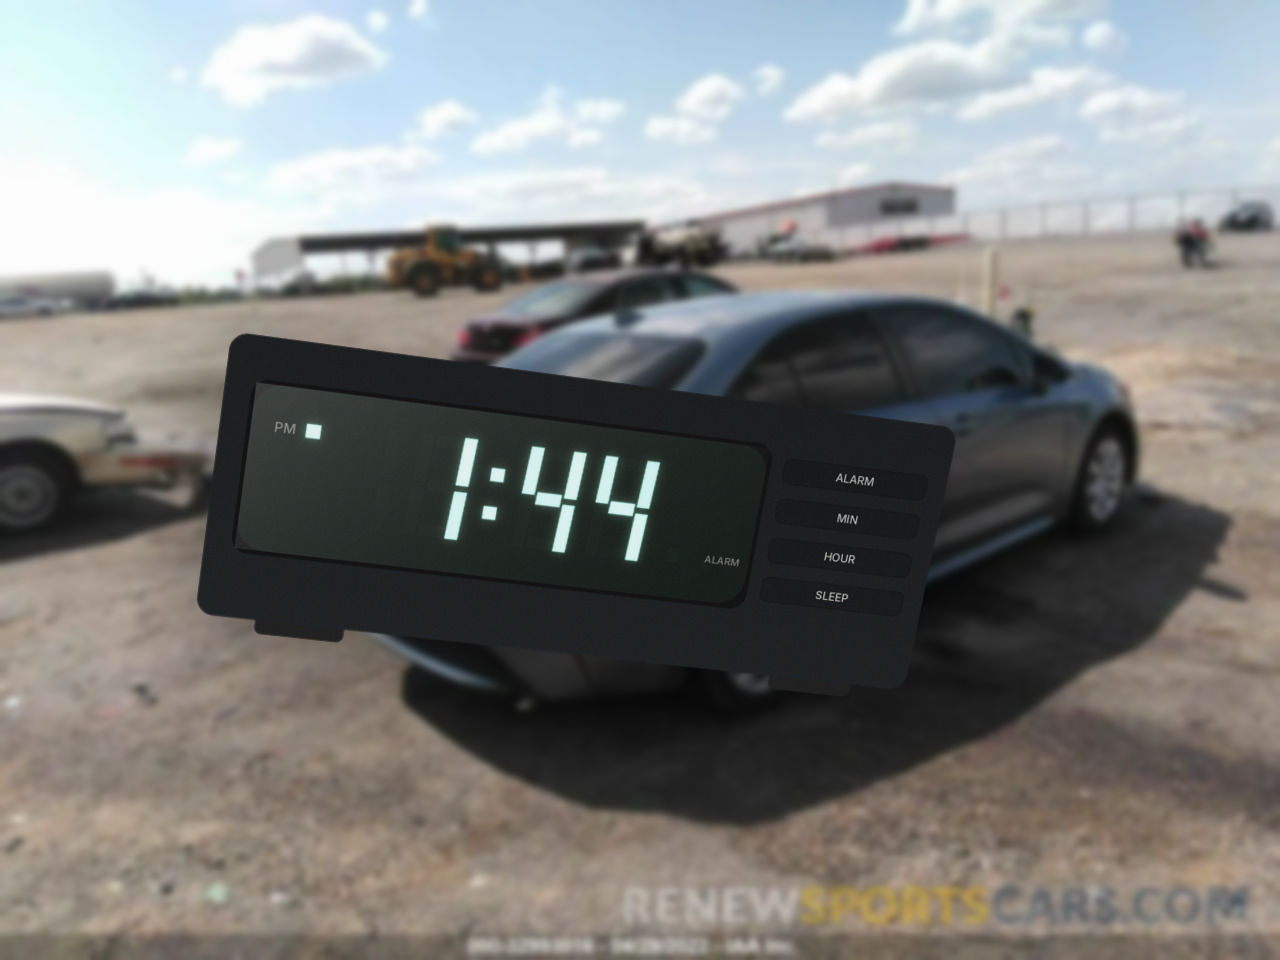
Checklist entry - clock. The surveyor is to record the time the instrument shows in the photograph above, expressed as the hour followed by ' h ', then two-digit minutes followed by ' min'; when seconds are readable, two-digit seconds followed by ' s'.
1 h 44 min
